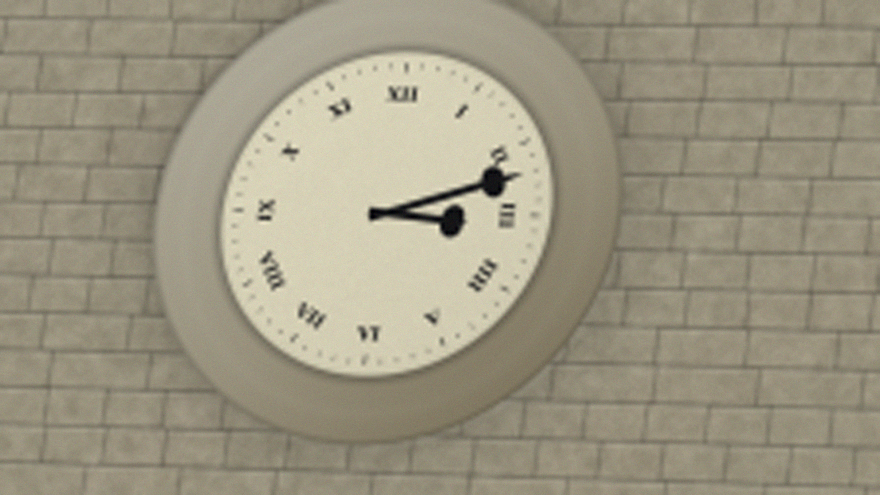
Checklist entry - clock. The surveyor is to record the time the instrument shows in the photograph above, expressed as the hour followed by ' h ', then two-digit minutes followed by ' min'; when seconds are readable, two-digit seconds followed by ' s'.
3 h 12 min
